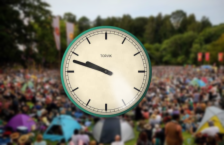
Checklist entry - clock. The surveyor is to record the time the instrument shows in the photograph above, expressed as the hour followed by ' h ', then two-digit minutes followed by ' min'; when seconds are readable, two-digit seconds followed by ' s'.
9 h 48 min
